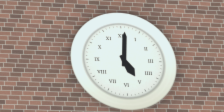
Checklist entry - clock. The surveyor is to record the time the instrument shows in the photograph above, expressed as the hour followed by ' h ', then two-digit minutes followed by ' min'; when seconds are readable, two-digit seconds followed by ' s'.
5 h 01 min
